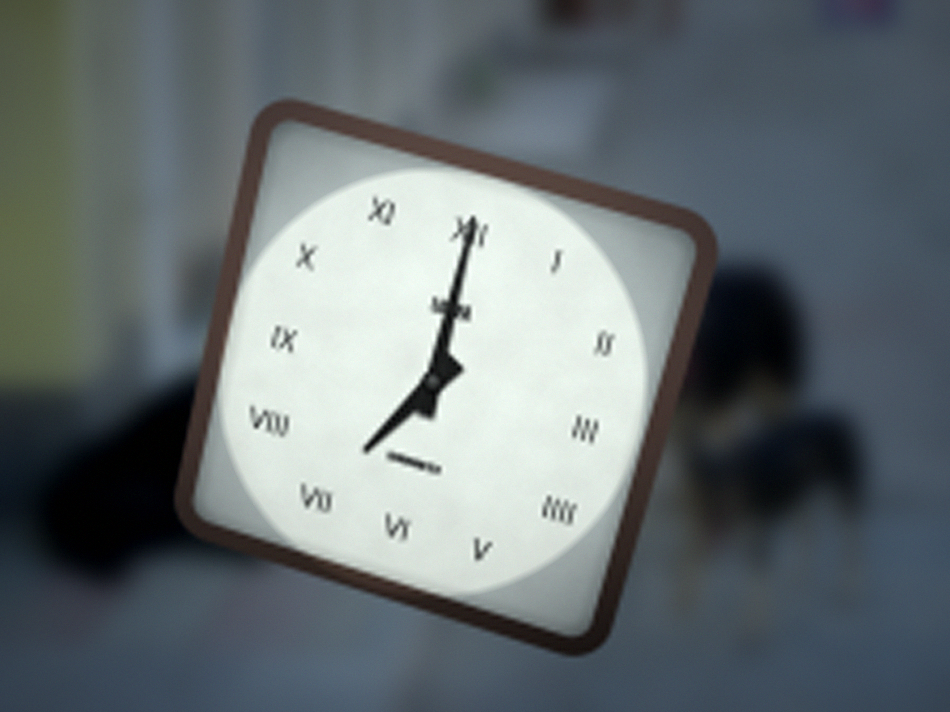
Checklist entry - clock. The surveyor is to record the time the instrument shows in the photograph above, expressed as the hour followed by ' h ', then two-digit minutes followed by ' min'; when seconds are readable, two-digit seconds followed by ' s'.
7 h 00 min
